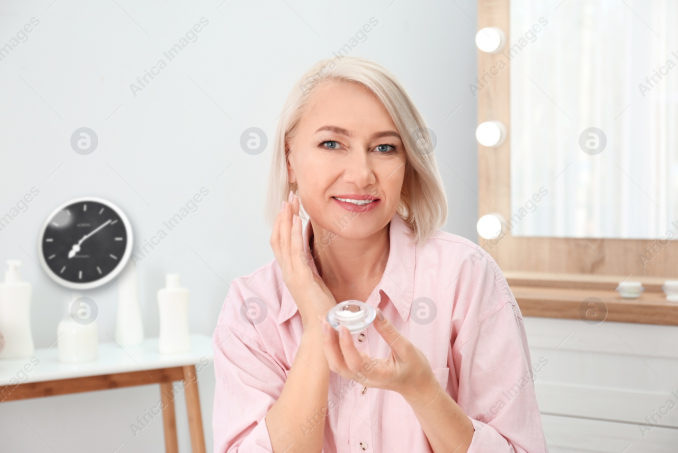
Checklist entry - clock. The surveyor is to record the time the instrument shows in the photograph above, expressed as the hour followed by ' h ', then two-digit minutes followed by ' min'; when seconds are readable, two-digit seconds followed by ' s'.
7 h 09 min
